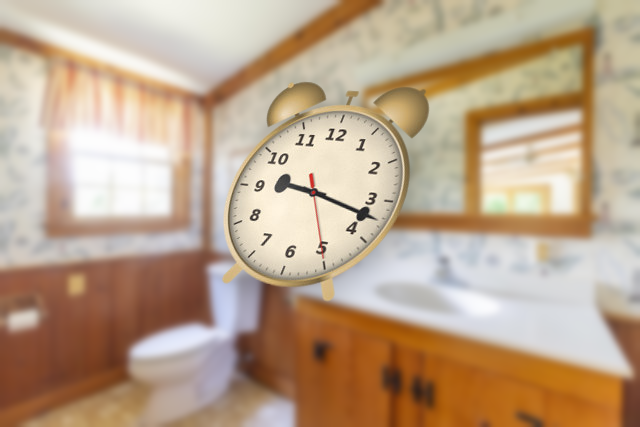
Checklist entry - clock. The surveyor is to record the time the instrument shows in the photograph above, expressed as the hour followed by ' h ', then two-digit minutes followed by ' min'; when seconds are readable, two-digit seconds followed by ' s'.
9 h 17 min 25 s
